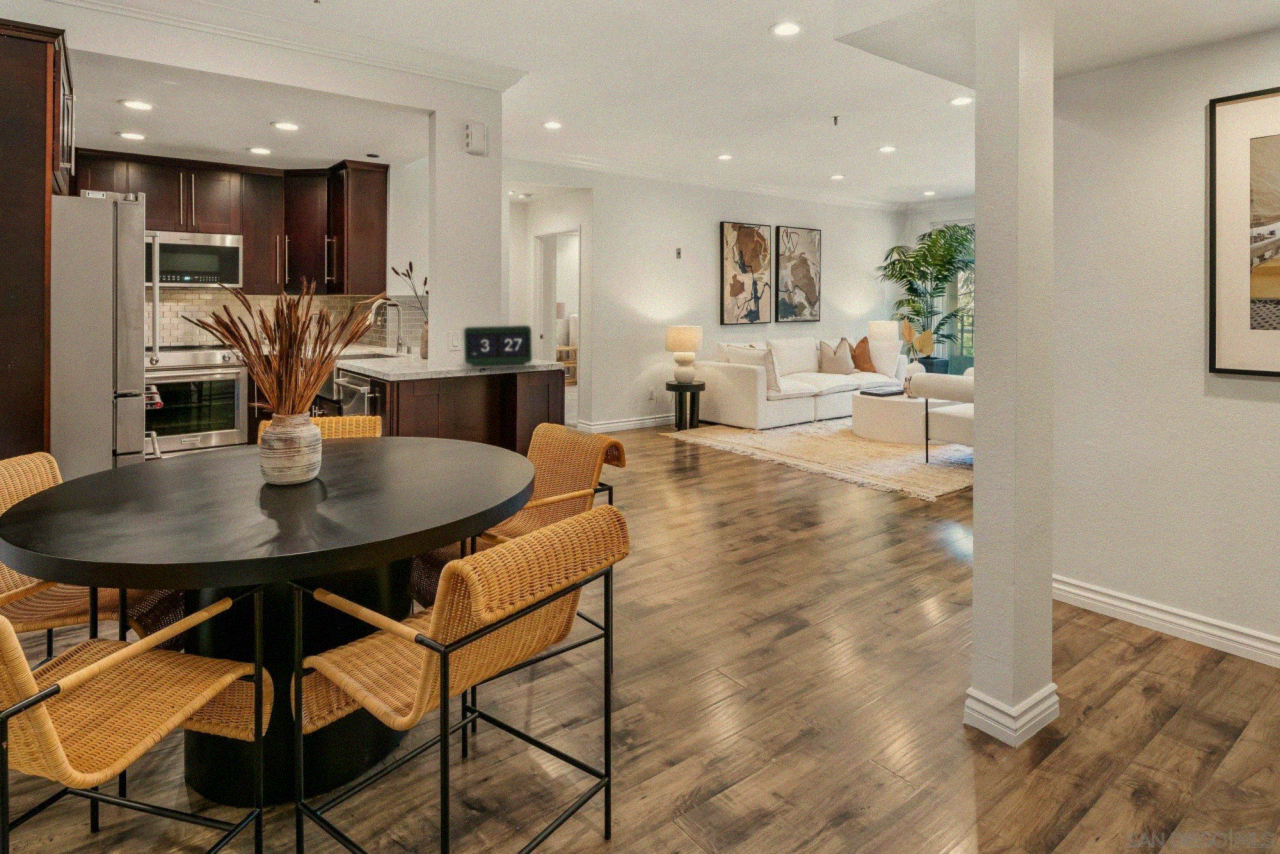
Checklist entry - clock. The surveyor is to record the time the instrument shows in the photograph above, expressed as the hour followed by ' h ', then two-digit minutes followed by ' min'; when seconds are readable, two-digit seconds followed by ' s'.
3 h 27 min
